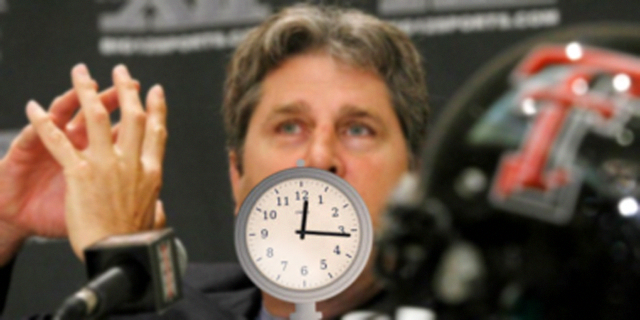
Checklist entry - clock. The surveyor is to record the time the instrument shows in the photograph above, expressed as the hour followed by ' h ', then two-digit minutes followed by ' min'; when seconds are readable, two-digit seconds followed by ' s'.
12 h 16 min
